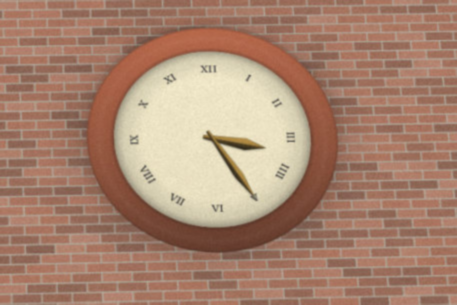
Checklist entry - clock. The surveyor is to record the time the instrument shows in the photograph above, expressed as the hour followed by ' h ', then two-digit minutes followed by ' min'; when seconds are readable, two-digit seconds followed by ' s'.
3 h 25 min
